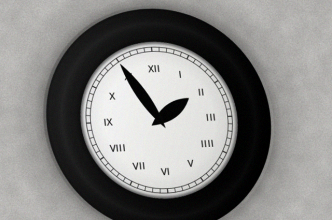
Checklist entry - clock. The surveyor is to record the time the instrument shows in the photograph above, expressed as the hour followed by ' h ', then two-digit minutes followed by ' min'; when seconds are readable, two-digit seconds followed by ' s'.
1 h 55 min
